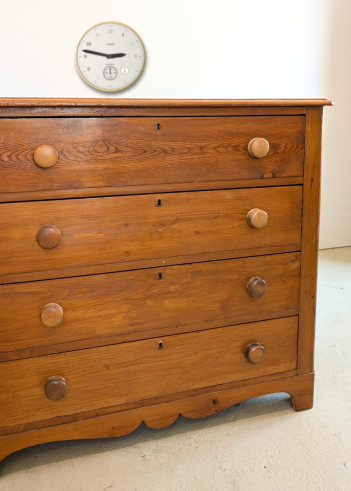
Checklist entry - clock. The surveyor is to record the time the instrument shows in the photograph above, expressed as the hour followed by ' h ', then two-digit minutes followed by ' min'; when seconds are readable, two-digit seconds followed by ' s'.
2 h 47 min
